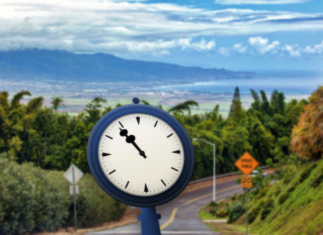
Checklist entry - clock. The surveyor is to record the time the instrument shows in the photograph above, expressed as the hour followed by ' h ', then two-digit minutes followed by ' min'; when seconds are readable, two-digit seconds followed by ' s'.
10 h 54 min
